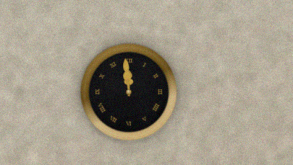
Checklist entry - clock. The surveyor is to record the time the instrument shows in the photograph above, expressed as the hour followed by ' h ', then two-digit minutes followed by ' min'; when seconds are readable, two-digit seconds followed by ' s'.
11 h 59 min
